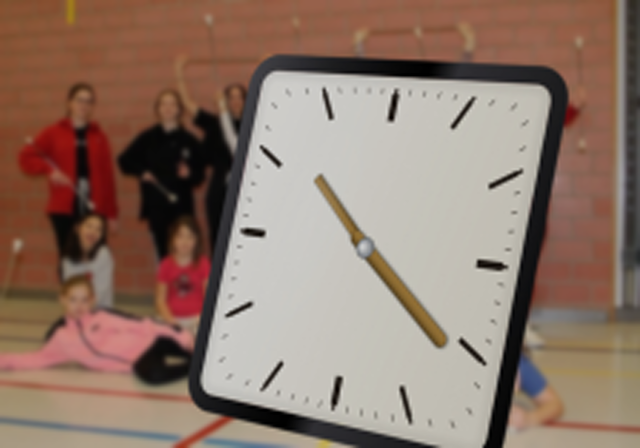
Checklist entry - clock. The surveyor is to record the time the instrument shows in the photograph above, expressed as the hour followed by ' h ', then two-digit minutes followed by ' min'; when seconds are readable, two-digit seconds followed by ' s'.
10 h 21 min
